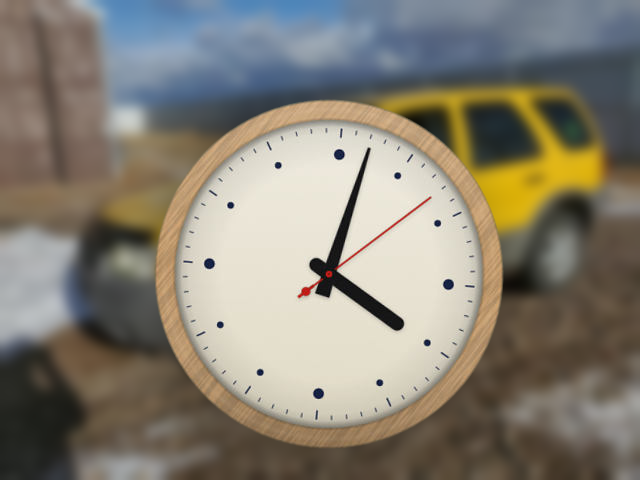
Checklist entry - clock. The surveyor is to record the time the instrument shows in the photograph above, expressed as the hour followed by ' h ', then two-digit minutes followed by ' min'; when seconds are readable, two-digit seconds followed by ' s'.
4 h 02 min 08 s
